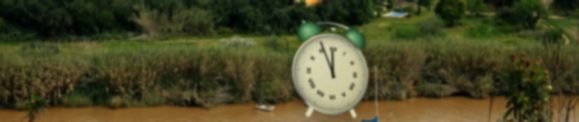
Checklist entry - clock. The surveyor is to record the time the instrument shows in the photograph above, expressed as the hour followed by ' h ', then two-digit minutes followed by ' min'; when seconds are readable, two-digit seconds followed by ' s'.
11 h 56 min
